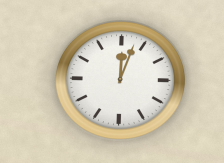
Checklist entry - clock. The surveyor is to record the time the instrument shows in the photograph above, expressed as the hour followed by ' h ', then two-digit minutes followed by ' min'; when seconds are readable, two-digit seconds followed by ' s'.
12 h 03 min
